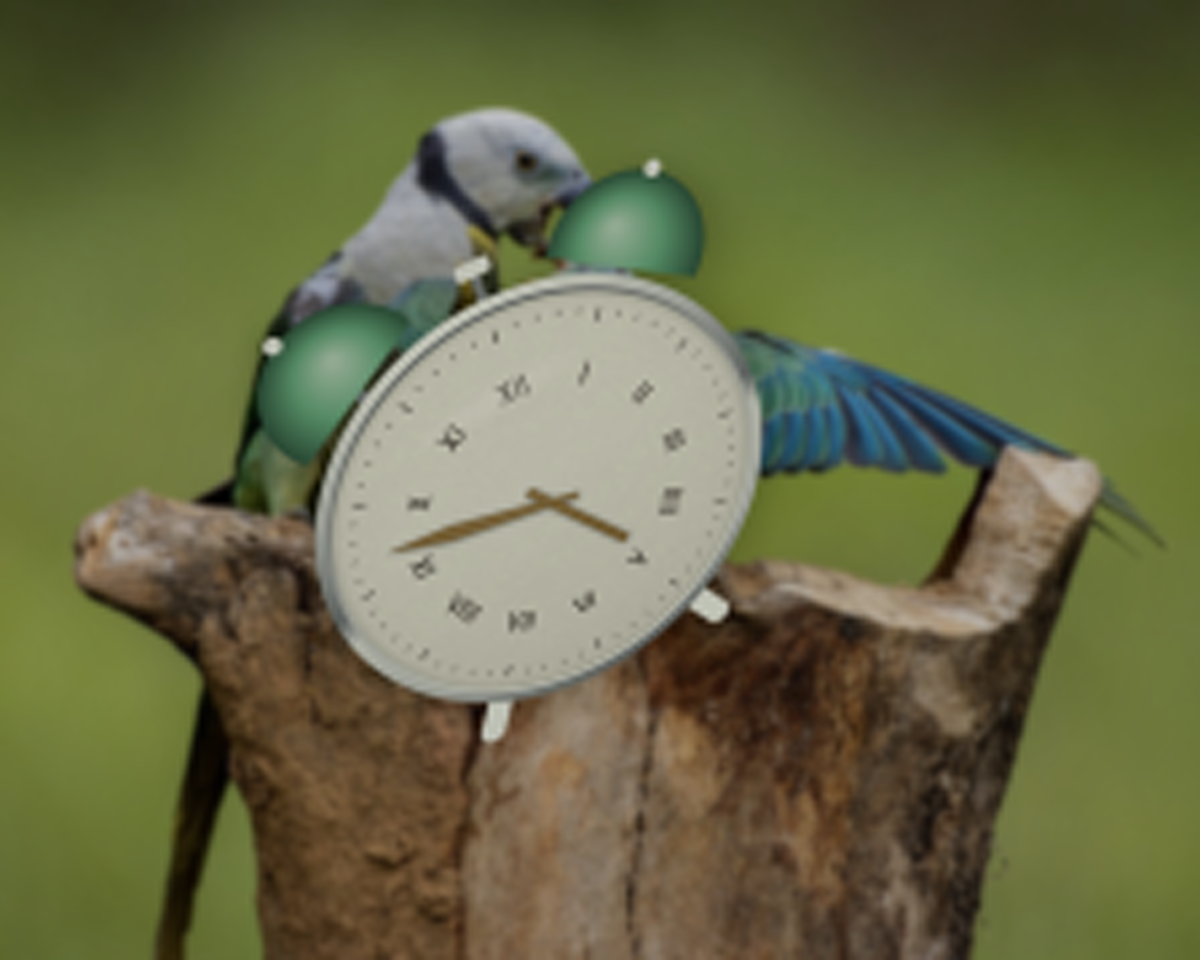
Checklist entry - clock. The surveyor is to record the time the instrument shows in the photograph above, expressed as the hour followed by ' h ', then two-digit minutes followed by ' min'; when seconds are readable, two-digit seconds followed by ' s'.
4 h 47 min
